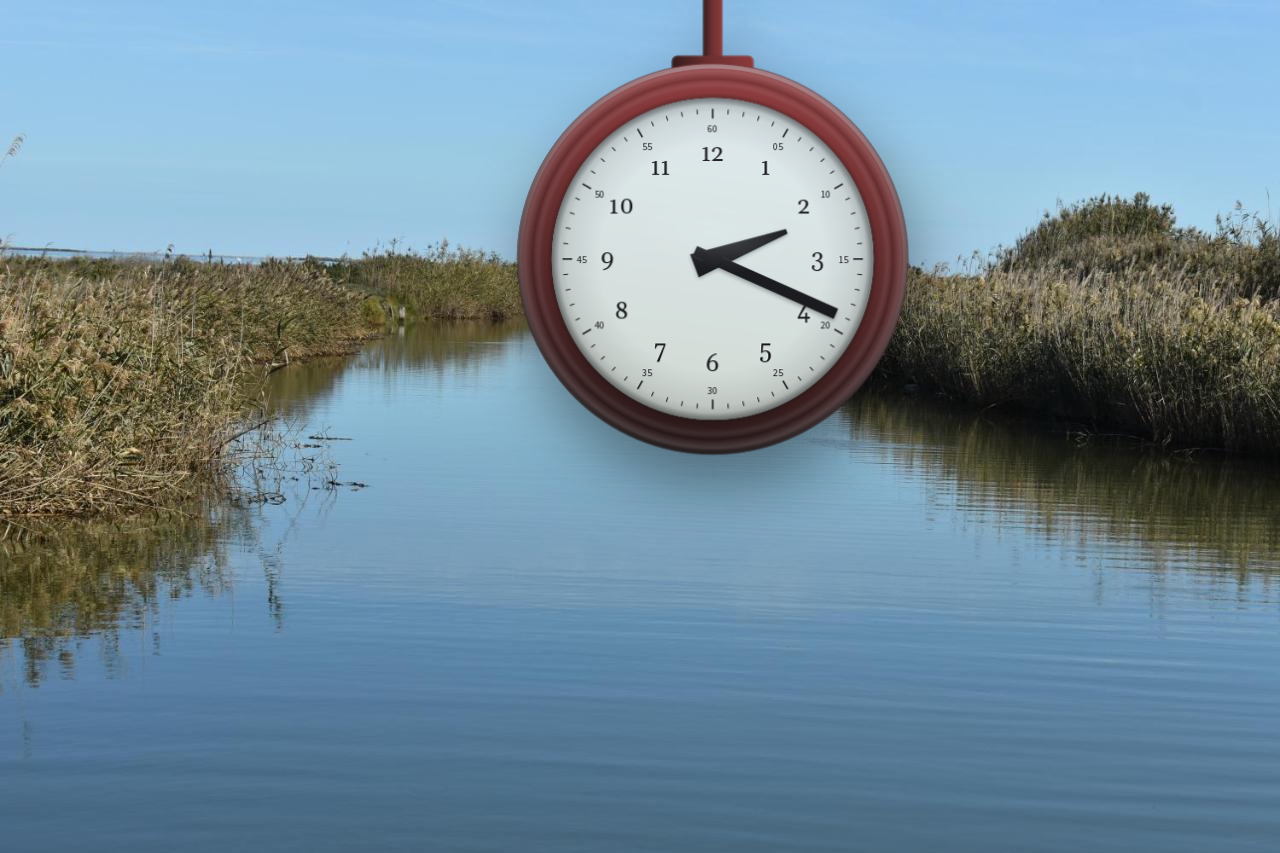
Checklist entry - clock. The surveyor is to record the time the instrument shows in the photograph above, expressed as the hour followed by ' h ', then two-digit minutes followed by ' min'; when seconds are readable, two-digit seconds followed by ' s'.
2 h 19 min
